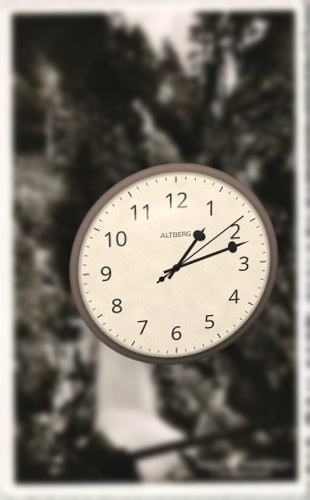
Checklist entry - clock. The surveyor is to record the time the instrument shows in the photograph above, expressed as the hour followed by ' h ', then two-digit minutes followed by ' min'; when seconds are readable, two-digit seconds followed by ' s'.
1 h 12 min 09 s
